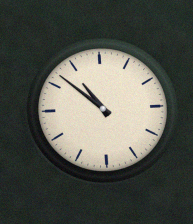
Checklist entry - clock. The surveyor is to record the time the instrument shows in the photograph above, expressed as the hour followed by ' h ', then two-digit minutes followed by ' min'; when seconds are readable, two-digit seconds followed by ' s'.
10 h 52 min
